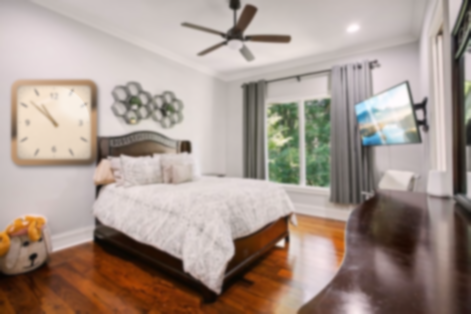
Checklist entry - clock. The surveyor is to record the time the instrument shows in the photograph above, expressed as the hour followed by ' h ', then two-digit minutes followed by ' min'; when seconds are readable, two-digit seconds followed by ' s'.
10 h 52 min
